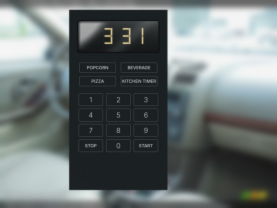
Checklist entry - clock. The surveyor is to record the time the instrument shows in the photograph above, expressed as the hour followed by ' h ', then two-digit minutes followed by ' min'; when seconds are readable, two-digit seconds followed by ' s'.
3 h 31 min
